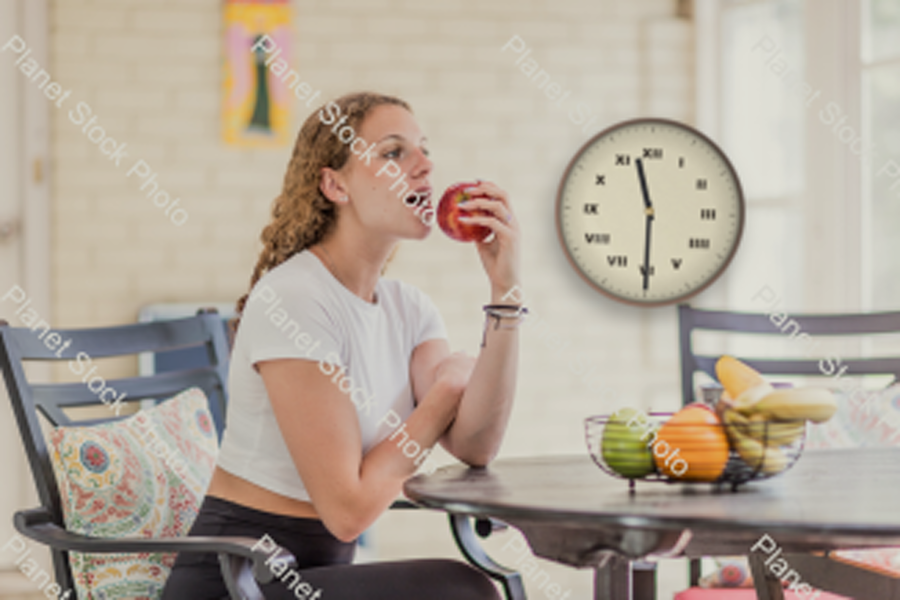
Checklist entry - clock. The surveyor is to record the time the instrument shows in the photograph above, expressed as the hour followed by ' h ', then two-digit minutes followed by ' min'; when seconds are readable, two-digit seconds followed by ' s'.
11 h 30 min
